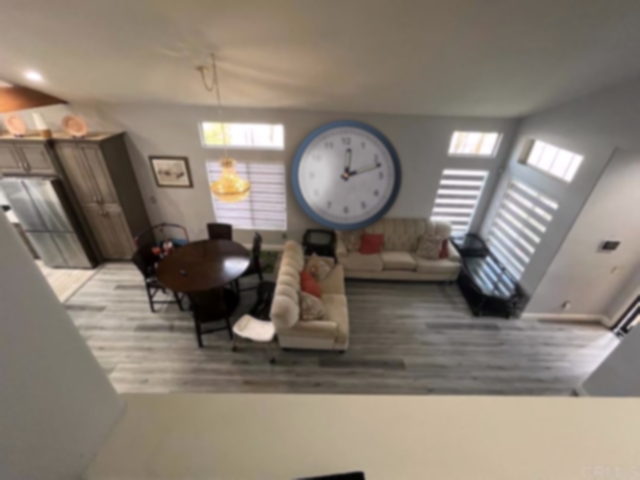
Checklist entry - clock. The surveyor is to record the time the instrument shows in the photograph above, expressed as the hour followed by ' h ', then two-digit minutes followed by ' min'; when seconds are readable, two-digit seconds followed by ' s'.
12 h 12 min
